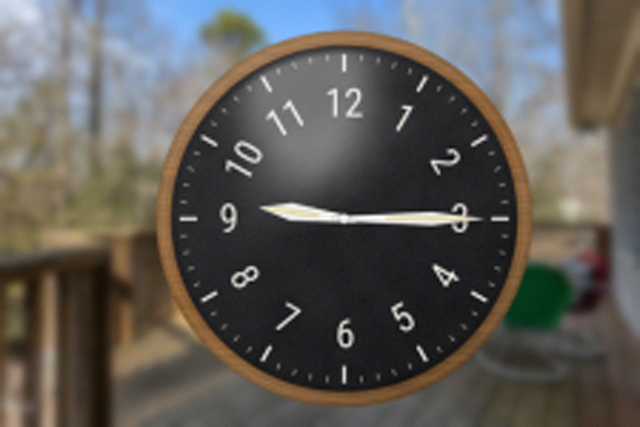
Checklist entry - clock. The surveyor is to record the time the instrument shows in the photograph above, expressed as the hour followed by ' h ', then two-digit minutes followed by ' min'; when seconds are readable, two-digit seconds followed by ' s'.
9 h 15 min
